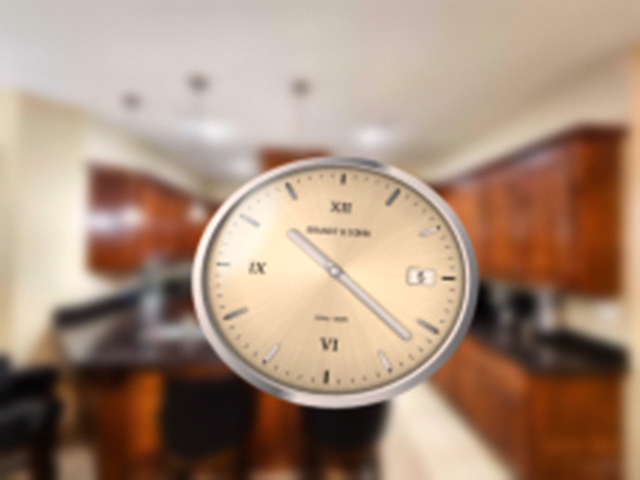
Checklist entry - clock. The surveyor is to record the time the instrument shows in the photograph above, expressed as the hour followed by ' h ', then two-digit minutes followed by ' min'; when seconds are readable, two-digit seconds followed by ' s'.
10 h 22 min
